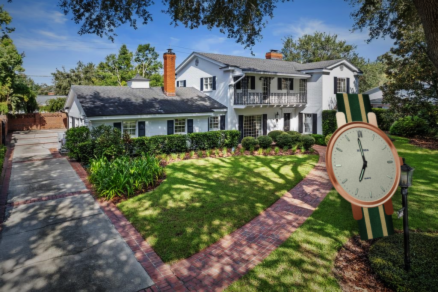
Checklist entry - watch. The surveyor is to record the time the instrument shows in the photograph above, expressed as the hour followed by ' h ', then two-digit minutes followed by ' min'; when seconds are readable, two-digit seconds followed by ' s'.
6 h 59 min
